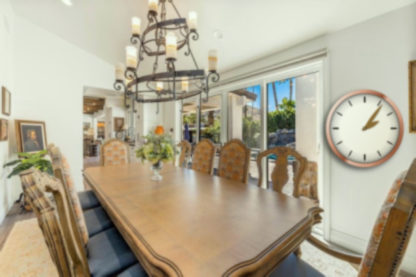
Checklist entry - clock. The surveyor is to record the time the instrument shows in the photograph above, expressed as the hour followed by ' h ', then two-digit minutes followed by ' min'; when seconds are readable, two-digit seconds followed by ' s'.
2 h 06 min
